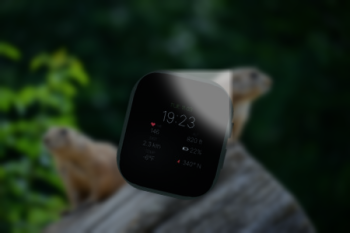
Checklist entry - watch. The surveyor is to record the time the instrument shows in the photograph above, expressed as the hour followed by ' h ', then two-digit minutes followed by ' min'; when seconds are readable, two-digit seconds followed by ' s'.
19 h 23 min
